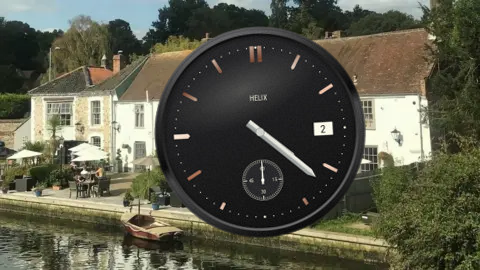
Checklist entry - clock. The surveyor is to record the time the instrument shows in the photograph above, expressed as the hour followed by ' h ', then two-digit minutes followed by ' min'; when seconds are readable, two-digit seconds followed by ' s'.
4 h 22 min
